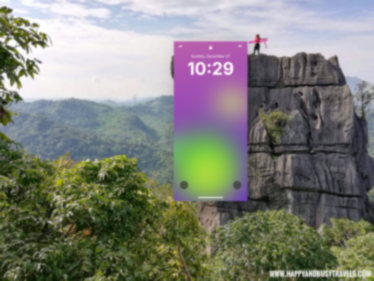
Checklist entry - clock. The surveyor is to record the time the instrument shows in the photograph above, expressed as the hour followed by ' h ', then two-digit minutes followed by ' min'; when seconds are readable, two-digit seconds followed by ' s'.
10 h 29 min
